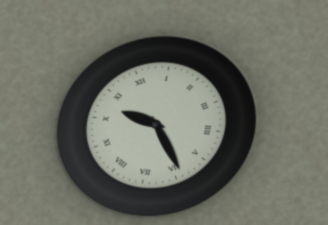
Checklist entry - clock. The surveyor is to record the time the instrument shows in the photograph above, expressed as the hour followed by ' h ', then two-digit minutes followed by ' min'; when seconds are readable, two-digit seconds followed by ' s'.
10 h 29 min
